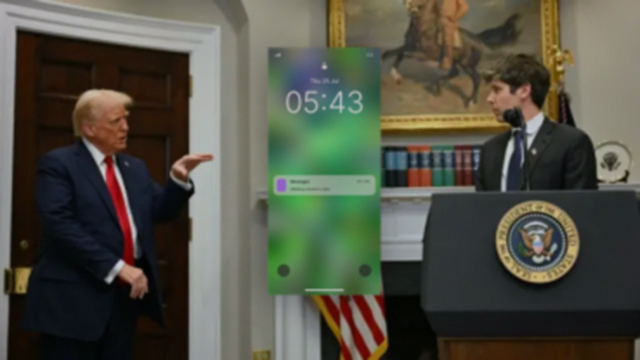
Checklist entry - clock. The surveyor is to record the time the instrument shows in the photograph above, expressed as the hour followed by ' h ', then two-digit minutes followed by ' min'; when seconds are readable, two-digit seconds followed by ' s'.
5 h 43 min
